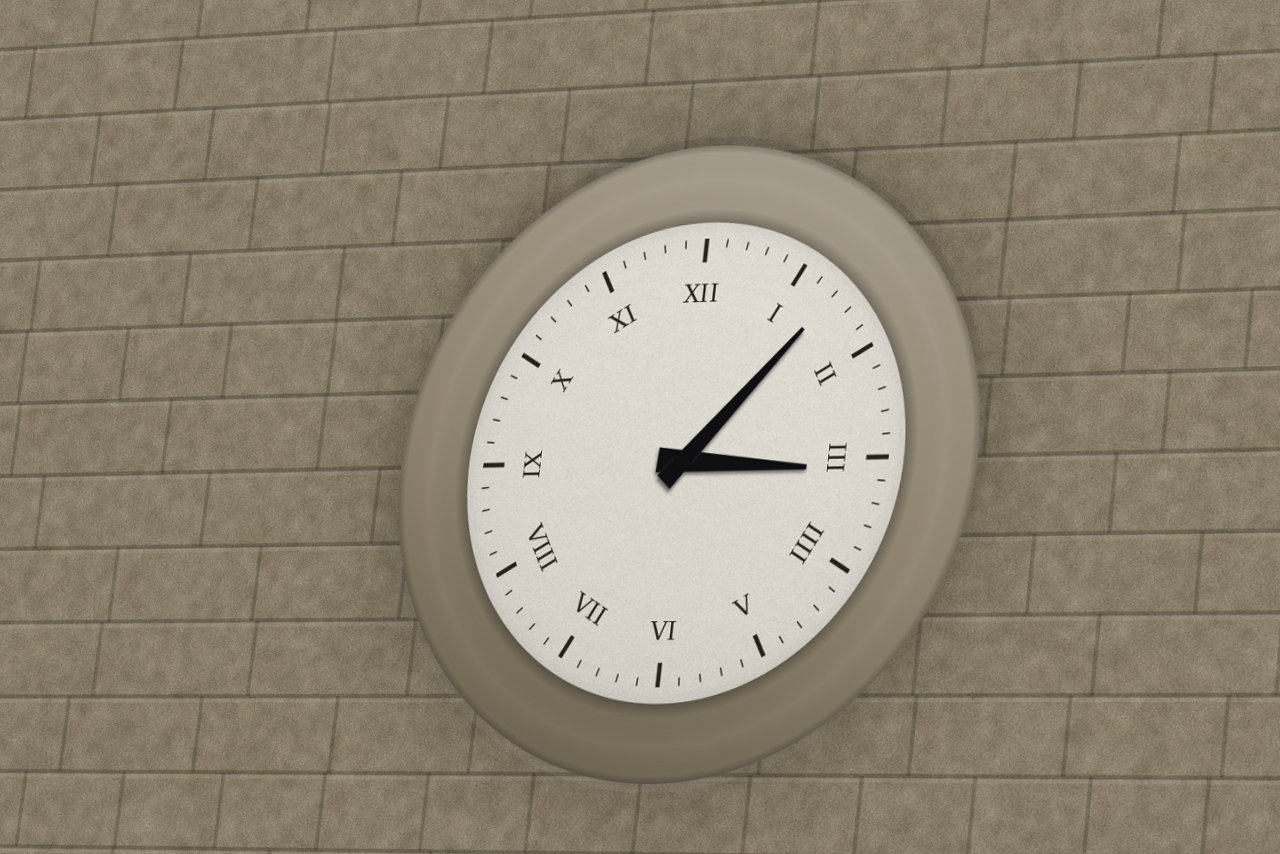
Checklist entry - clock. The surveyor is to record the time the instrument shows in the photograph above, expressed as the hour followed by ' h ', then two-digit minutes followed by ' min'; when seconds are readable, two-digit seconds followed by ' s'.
3 h 07 min
